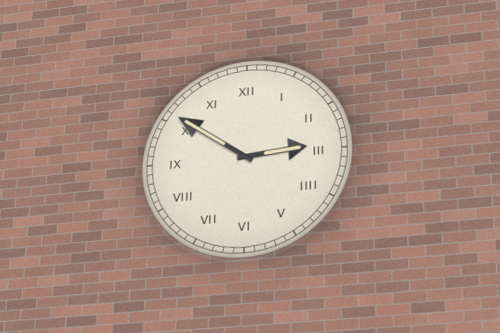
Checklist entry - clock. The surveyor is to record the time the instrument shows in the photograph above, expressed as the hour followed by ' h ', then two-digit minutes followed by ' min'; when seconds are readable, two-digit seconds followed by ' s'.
2 h 51 min
